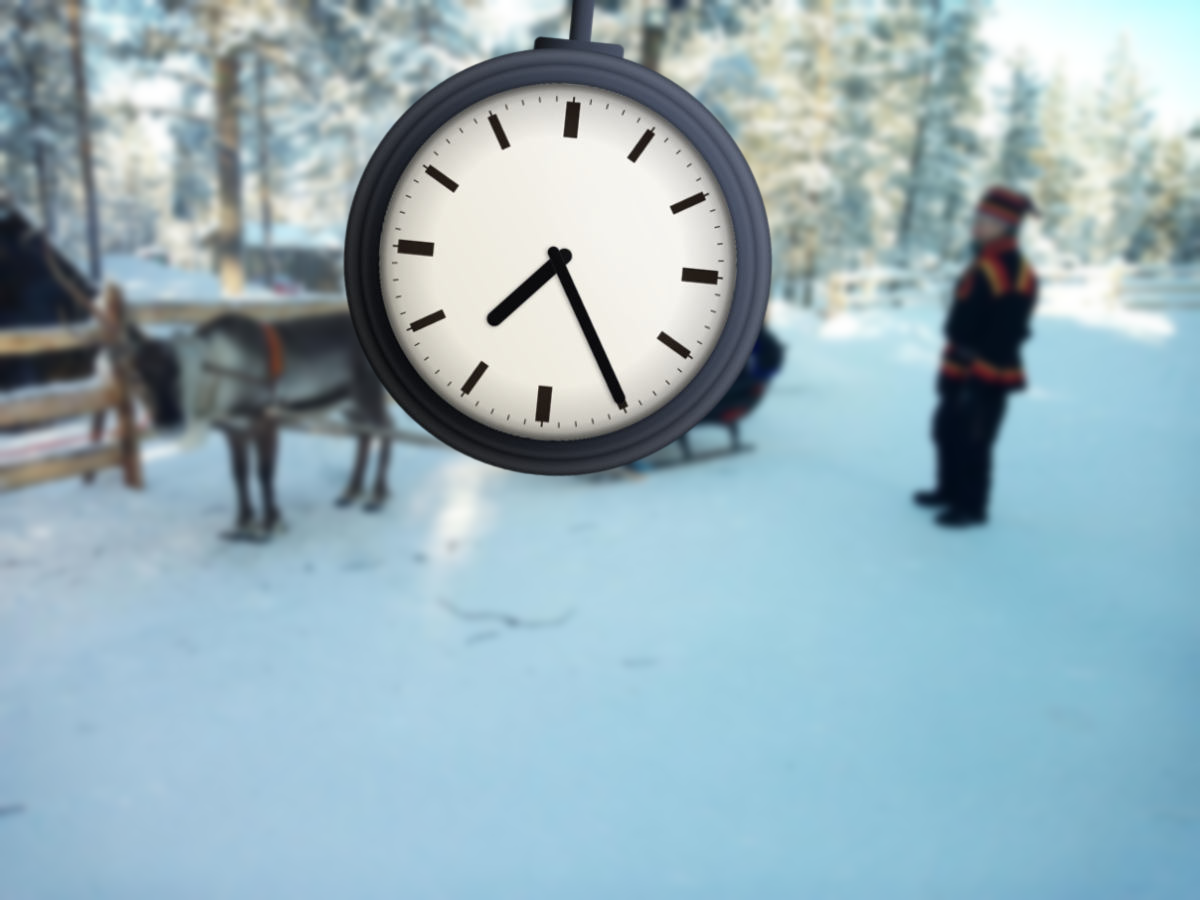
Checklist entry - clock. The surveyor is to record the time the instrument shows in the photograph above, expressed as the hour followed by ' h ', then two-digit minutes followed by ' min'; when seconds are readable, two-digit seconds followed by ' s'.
7 h 25 min
